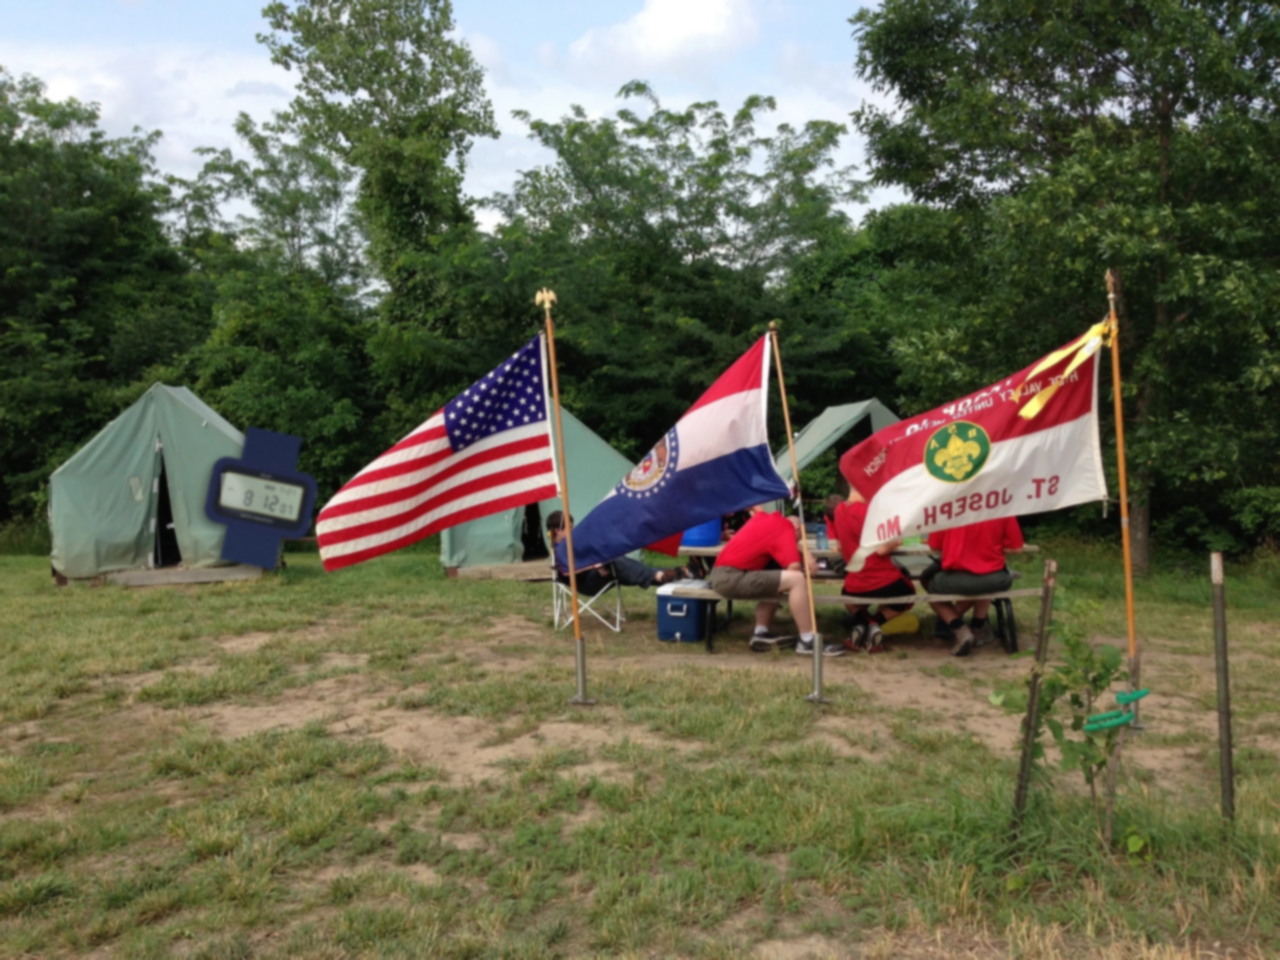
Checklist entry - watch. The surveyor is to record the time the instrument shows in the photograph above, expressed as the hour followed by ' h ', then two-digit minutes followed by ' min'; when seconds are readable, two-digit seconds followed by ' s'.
8 h 12 min
